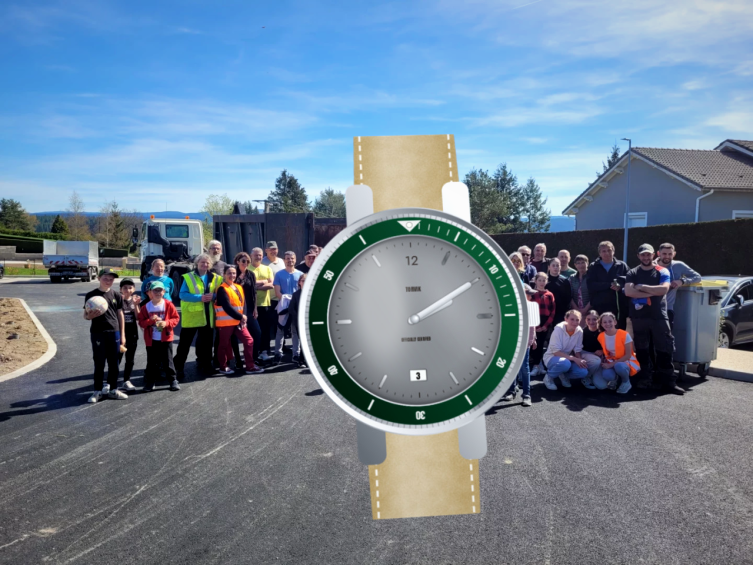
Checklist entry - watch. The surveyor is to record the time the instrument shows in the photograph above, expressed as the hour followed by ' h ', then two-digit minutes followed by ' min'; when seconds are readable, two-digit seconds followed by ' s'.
2 h 10 min
